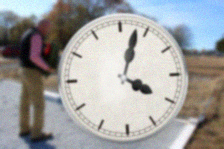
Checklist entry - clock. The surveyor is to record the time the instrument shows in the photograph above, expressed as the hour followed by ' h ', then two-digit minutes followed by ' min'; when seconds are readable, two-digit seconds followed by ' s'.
4 h 03 min
